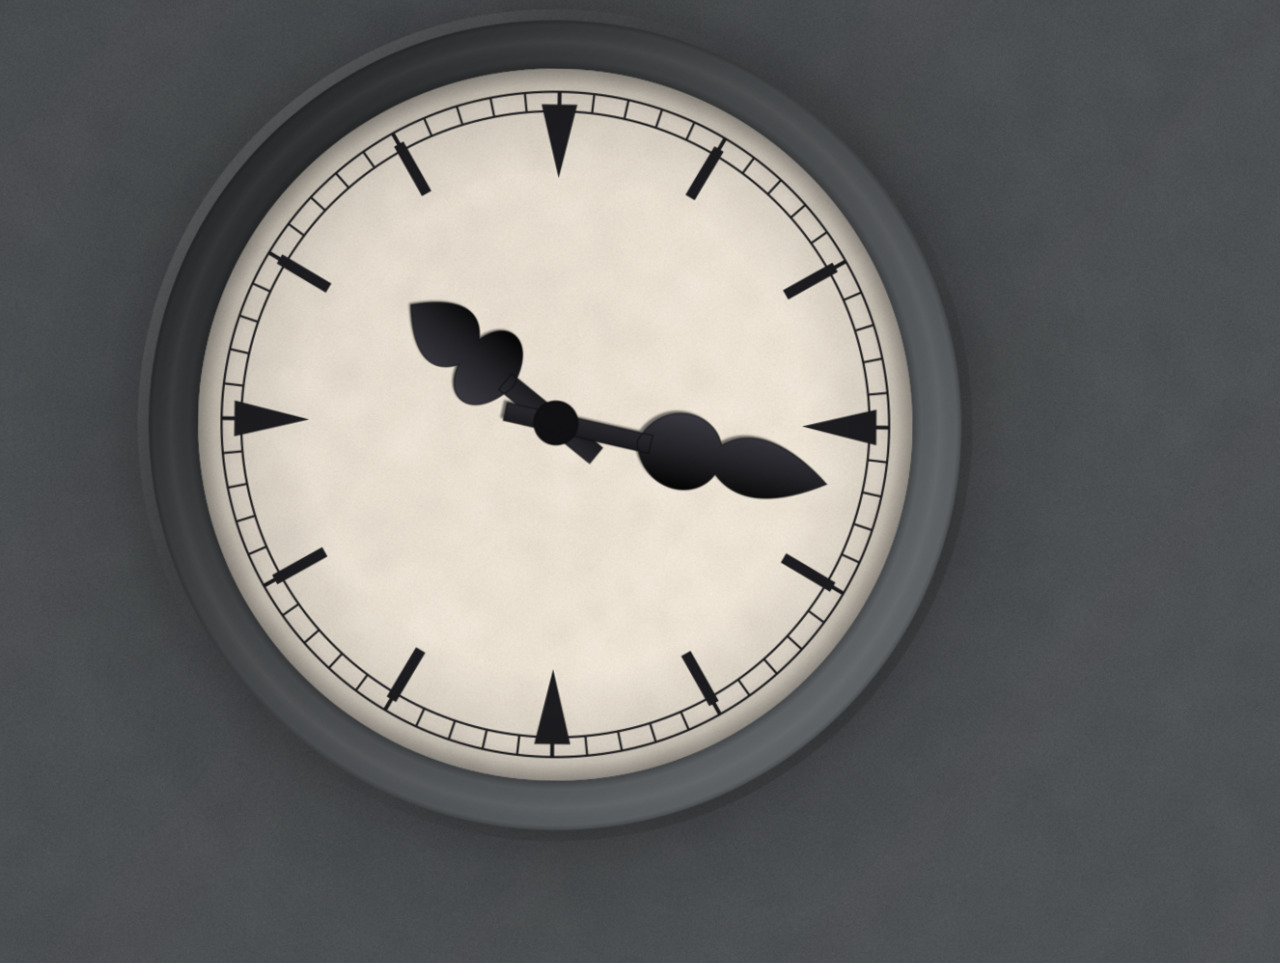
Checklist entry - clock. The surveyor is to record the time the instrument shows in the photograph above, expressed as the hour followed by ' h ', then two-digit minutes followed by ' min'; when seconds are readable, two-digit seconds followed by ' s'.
10 h 17 min
